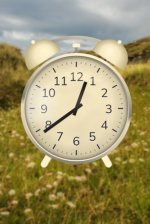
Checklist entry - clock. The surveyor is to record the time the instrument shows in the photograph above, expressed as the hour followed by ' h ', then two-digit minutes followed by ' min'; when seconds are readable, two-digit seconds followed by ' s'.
12 h 39 min
